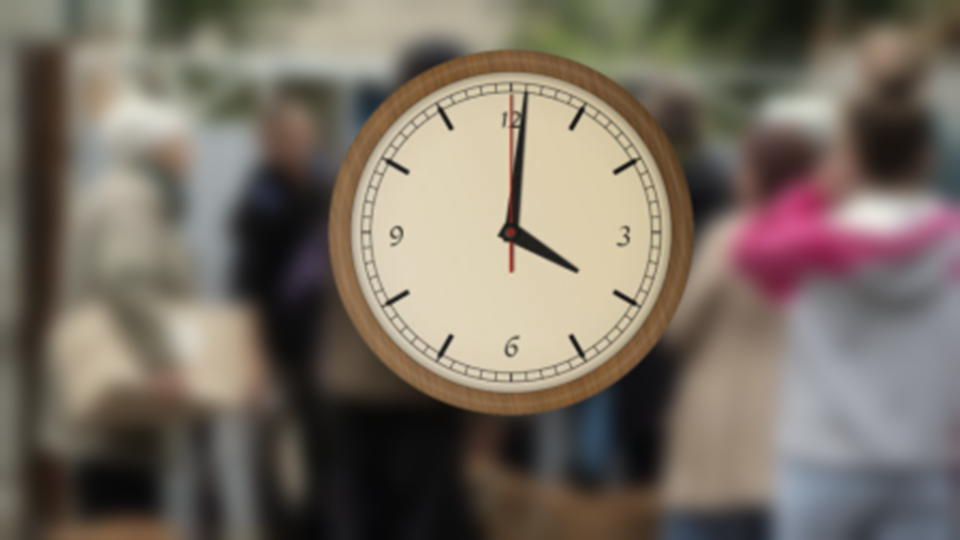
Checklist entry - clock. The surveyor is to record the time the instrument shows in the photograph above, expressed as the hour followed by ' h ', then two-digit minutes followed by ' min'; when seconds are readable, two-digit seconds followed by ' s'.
4 h 01 min 00 s
